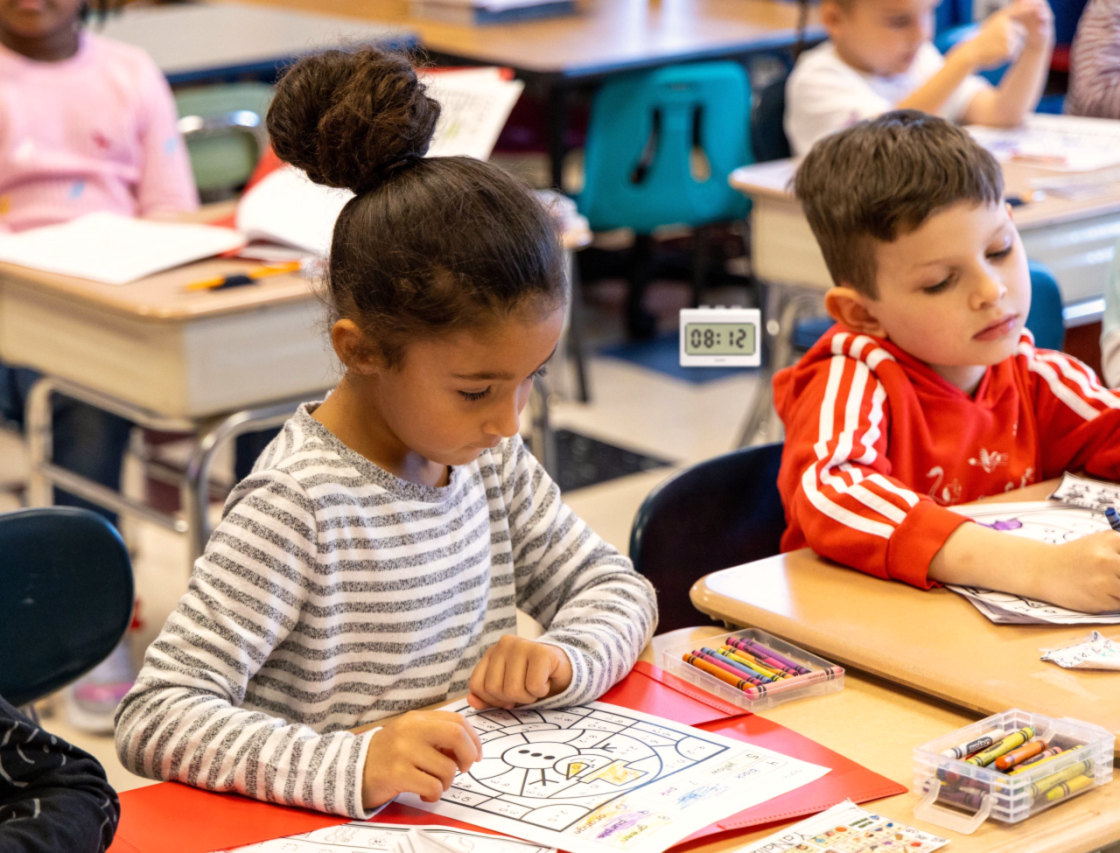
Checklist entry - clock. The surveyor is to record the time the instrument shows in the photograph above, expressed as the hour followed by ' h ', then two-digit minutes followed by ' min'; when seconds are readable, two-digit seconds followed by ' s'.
8 h 12 min
